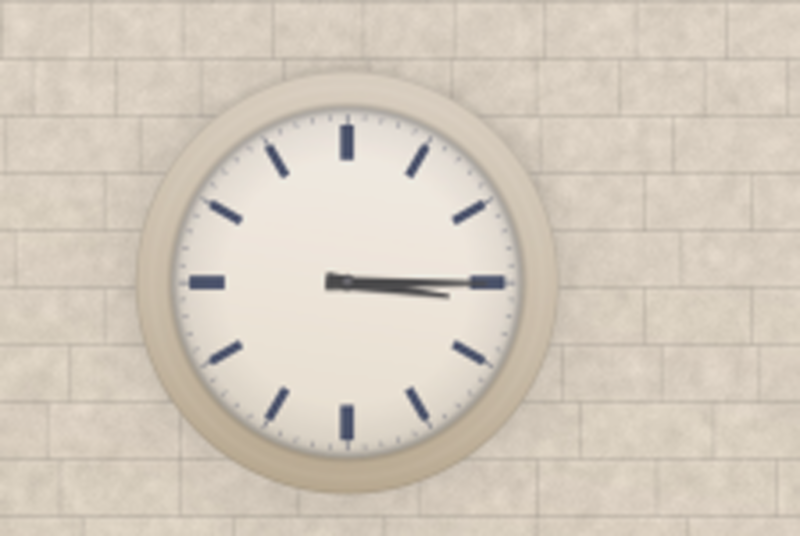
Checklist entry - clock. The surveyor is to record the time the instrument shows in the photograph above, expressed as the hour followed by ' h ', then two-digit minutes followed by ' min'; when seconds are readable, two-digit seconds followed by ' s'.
3 h 15 min
